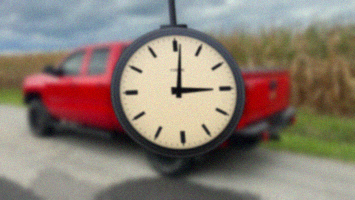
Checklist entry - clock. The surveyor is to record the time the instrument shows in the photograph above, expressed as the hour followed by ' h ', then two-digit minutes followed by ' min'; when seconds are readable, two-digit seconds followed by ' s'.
3 h 01 min
